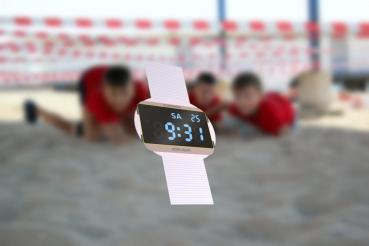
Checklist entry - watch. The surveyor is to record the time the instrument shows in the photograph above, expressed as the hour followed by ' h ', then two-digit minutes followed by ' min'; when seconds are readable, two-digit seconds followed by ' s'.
9 h 31 min
